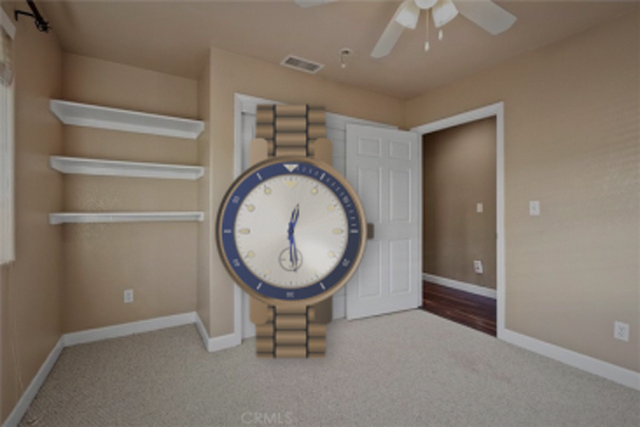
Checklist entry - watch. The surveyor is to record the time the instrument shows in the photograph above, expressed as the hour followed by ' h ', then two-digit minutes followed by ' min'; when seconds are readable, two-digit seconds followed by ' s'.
12 h 29 min
